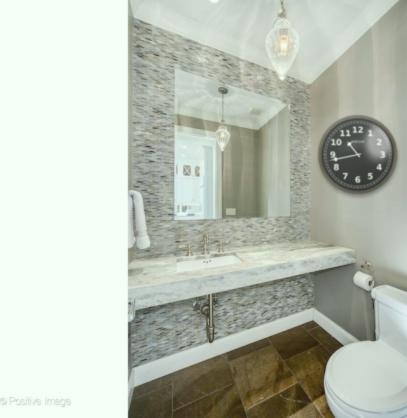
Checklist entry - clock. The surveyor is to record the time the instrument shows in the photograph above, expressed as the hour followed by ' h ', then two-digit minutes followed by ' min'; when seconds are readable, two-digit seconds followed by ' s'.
10 h 43 min
